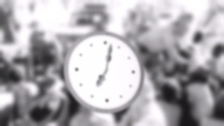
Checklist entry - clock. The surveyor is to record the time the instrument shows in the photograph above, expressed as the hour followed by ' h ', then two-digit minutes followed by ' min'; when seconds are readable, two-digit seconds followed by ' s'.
7 h 02 min
